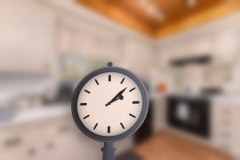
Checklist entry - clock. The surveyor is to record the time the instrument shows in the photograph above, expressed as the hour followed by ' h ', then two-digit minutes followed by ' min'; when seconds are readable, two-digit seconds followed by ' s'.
2 h 08 min
